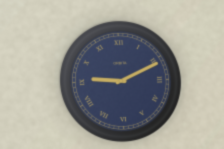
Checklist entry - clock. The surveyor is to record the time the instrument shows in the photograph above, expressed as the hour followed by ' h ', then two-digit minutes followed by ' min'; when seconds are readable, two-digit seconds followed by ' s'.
9 h 11 min
